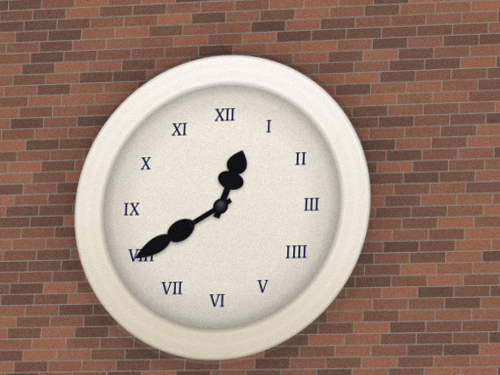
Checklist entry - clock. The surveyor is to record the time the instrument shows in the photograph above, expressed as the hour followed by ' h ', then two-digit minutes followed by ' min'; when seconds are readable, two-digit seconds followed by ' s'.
12 h 40 min
